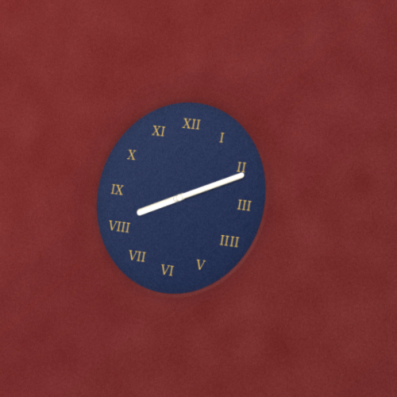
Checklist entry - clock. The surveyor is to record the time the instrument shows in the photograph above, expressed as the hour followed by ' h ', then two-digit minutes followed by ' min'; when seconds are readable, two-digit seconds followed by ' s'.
8 h 11 min
